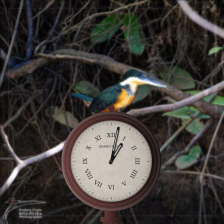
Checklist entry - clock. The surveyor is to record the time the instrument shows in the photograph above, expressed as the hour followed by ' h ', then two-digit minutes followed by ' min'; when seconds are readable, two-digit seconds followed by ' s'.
1 h 02 min
